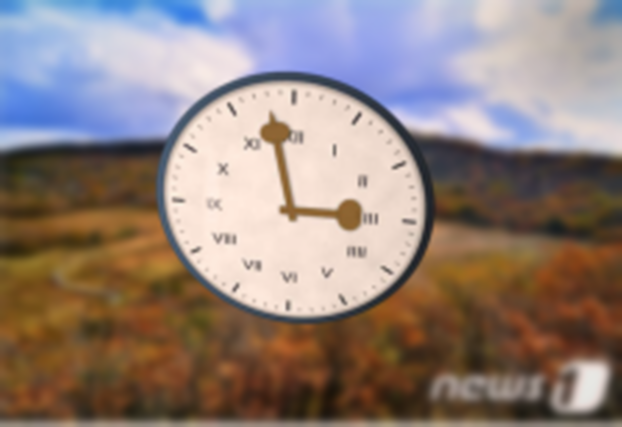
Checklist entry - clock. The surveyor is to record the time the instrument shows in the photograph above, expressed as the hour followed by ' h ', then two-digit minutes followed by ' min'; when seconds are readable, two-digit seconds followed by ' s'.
2 h 58 min
